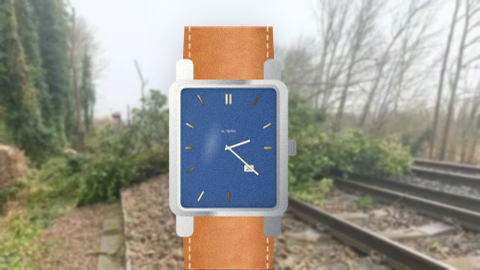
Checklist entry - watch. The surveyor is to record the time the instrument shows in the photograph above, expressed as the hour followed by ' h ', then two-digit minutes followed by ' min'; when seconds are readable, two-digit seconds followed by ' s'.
2 h 22 min
